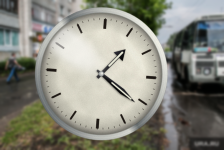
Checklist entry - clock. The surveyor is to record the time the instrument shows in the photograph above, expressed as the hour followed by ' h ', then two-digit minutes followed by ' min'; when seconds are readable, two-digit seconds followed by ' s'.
1 h 21 min
